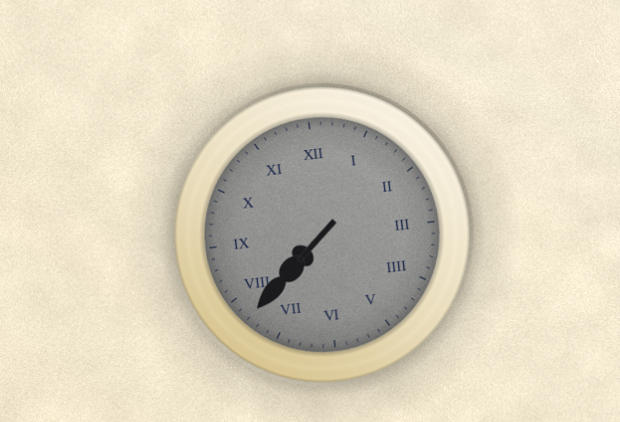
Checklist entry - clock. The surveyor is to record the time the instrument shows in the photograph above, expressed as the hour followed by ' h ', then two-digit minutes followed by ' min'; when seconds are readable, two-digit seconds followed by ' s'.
7 h 38 min
